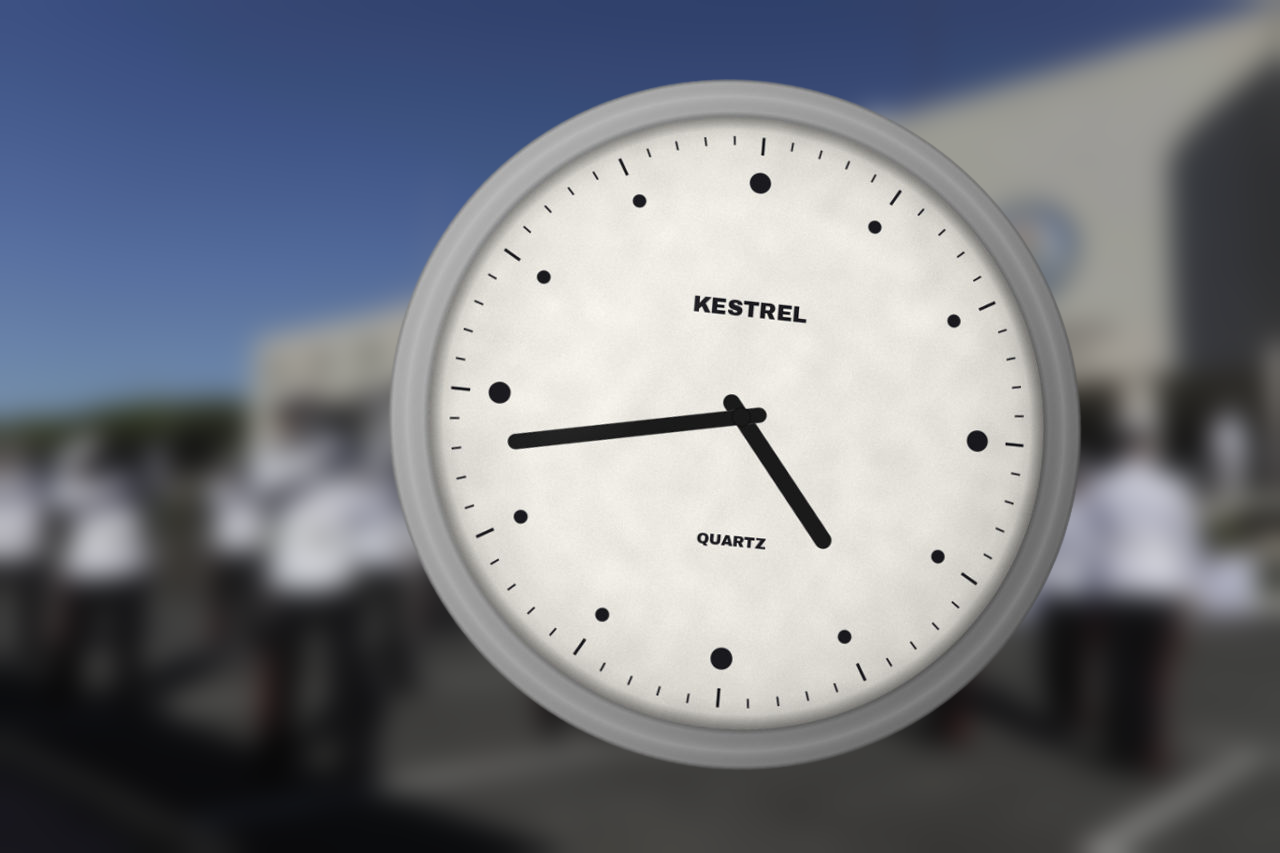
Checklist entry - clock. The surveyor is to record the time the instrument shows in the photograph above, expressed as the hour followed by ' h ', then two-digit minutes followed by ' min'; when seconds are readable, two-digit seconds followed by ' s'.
4 h 43 min
